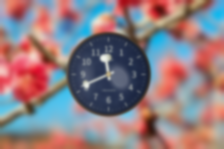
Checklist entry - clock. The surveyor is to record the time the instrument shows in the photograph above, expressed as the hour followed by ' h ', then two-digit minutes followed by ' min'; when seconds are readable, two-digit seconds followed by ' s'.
11 h 41 min
